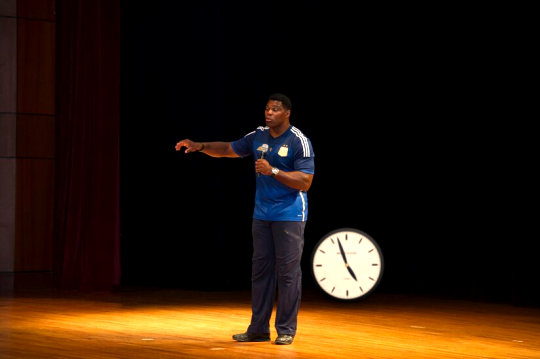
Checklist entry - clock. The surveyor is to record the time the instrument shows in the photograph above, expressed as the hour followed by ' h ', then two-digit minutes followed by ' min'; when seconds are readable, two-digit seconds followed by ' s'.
4 h 57 min
